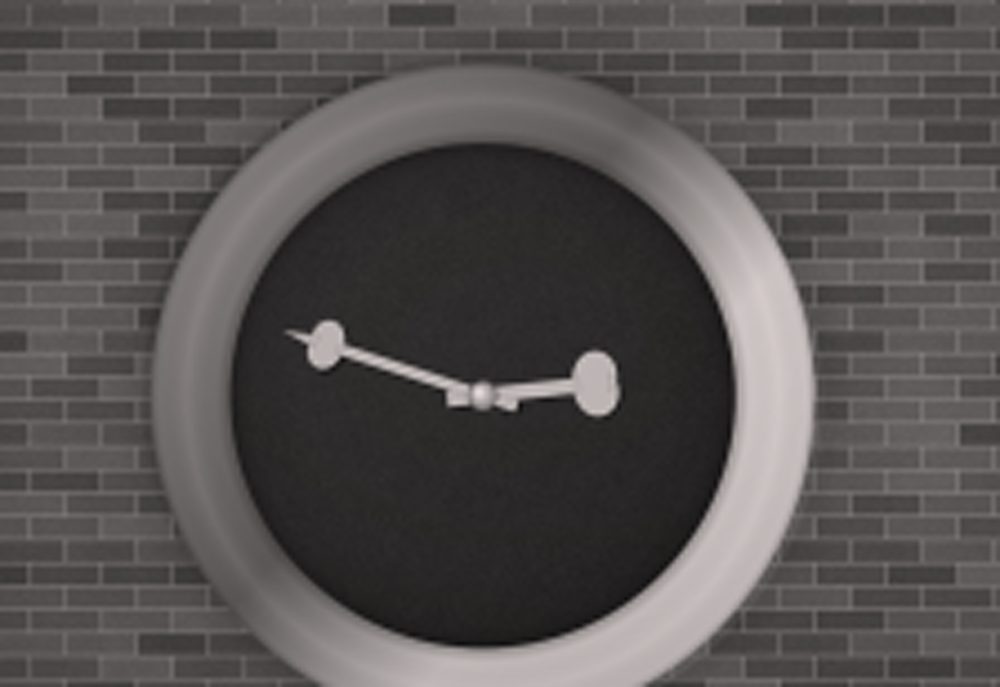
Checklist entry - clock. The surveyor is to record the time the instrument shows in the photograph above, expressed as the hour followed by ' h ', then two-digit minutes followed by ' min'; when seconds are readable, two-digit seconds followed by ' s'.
2 h 48 min
